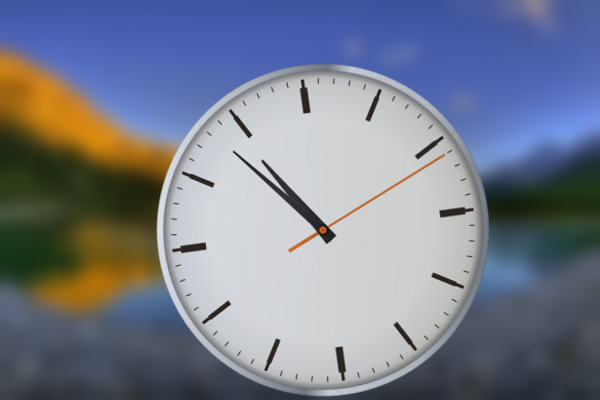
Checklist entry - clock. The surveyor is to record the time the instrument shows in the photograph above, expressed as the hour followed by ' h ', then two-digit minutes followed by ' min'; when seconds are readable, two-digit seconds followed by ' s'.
10 h 53 min 11 s
